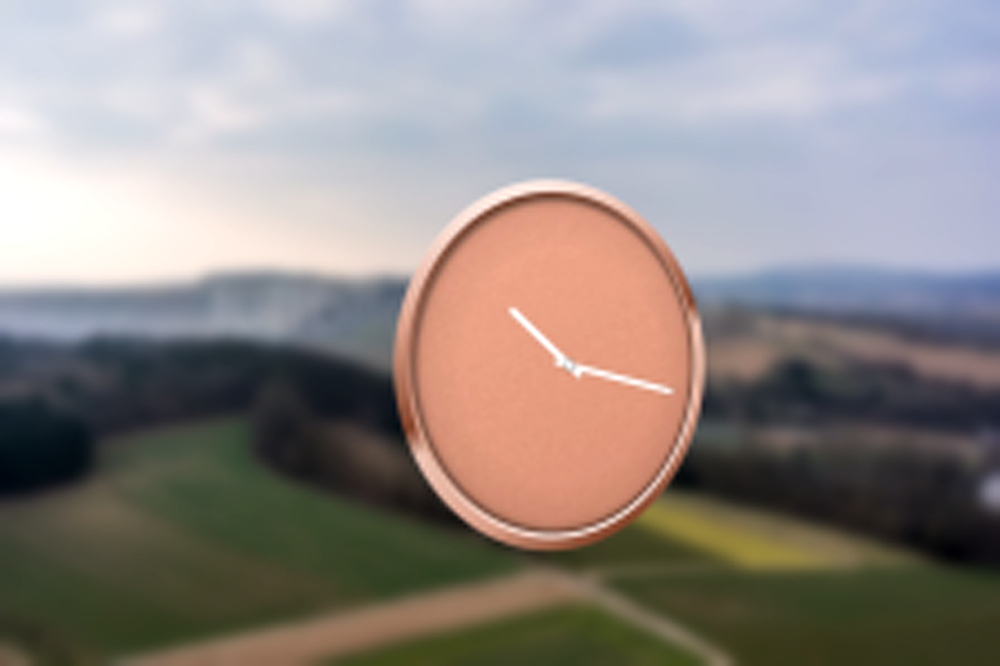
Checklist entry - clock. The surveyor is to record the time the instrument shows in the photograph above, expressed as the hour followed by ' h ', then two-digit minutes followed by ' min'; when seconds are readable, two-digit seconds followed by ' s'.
10 h 17 min
